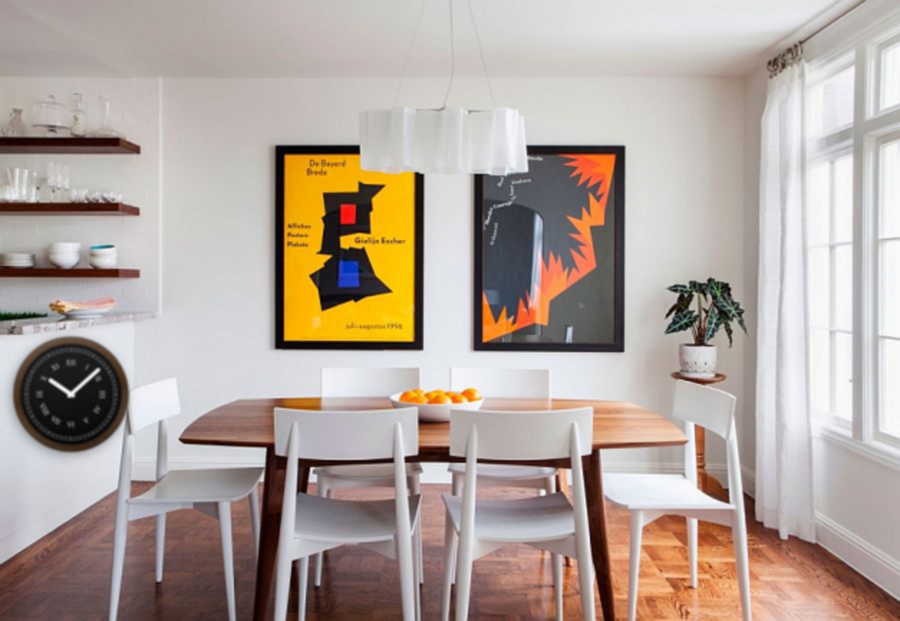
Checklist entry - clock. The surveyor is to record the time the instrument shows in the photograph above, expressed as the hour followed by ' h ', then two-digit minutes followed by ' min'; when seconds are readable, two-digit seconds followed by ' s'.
10 h 08 min
